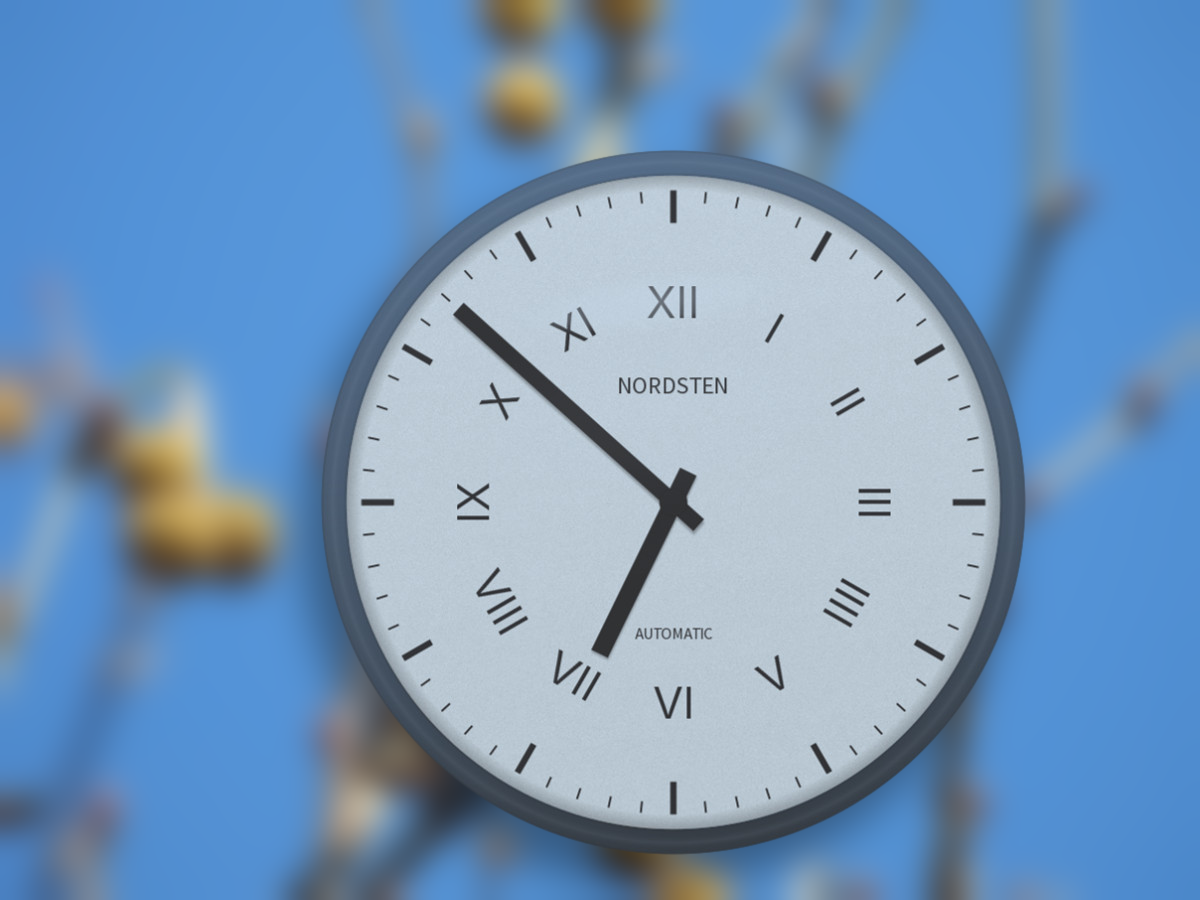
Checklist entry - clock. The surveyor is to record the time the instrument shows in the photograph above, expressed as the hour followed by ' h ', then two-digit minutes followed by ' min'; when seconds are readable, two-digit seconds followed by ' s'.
6 h 52 min
